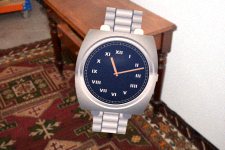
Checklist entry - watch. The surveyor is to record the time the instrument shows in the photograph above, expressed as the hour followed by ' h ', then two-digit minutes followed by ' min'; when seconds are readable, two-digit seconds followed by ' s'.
11 h 12 min
